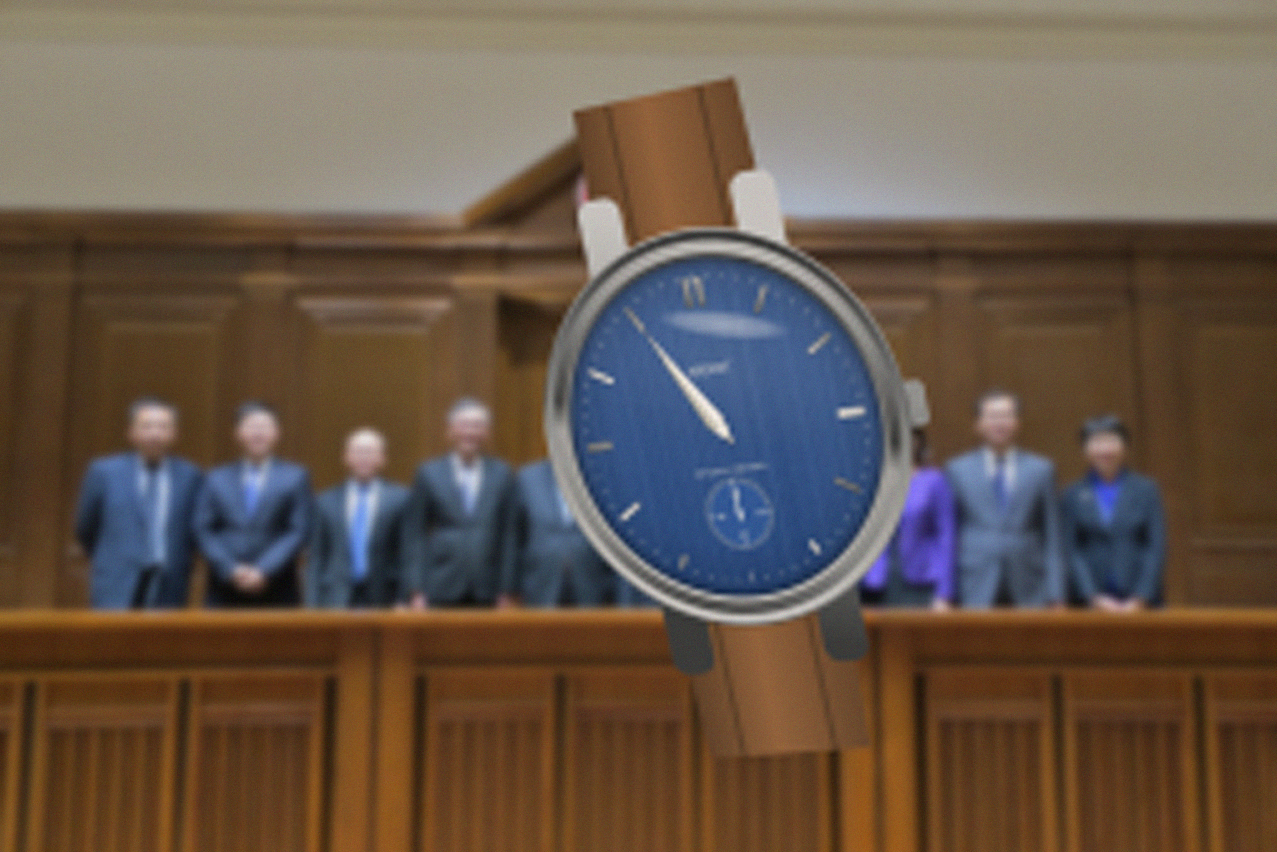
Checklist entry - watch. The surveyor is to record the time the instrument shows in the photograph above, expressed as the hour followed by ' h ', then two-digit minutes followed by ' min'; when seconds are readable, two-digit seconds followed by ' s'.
10 h 55 min
